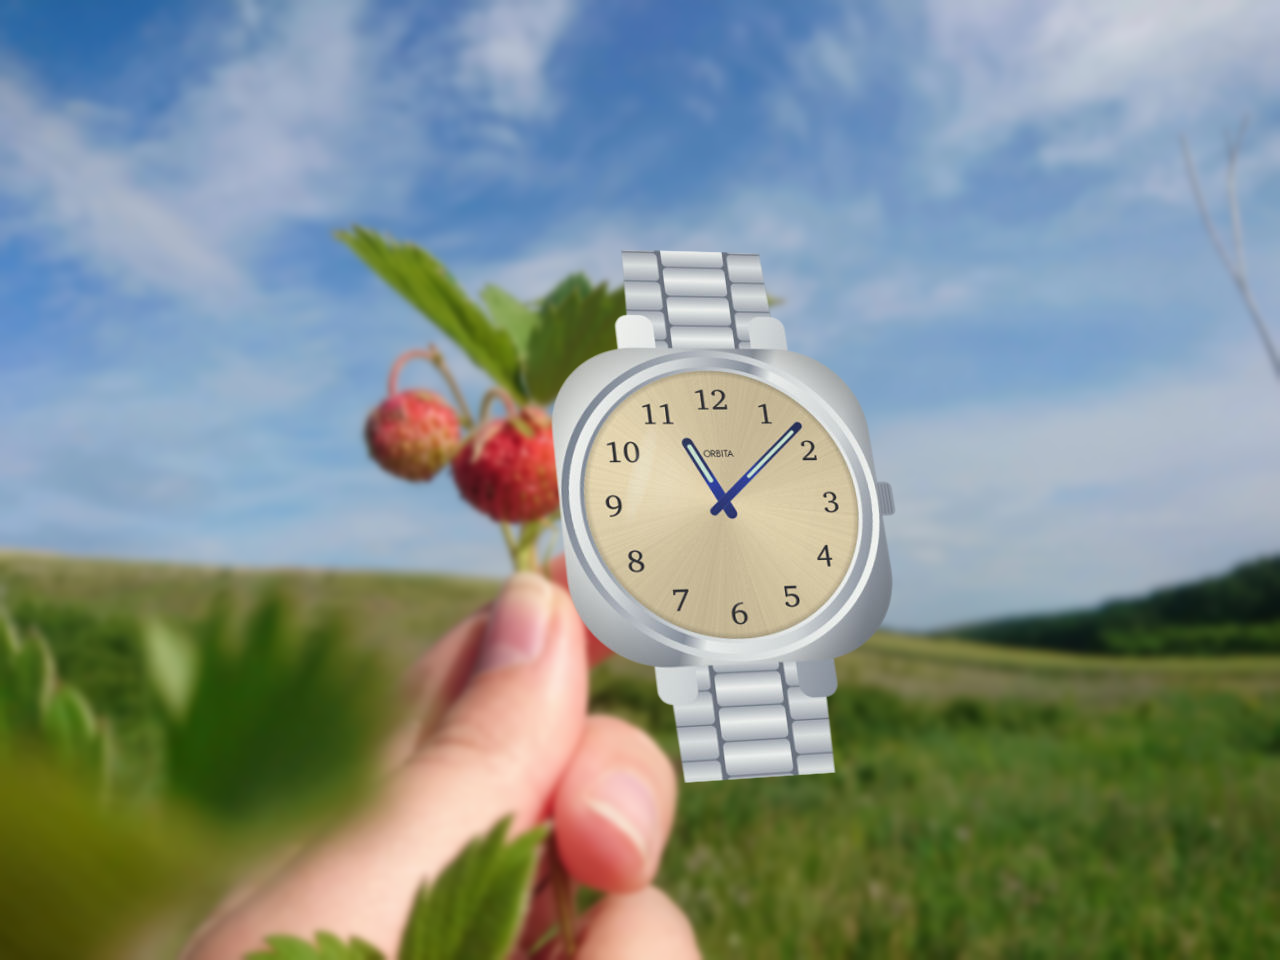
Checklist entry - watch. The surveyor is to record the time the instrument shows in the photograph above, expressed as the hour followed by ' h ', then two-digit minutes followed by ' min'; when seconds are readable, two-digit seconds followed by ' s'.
11 h 08 min
